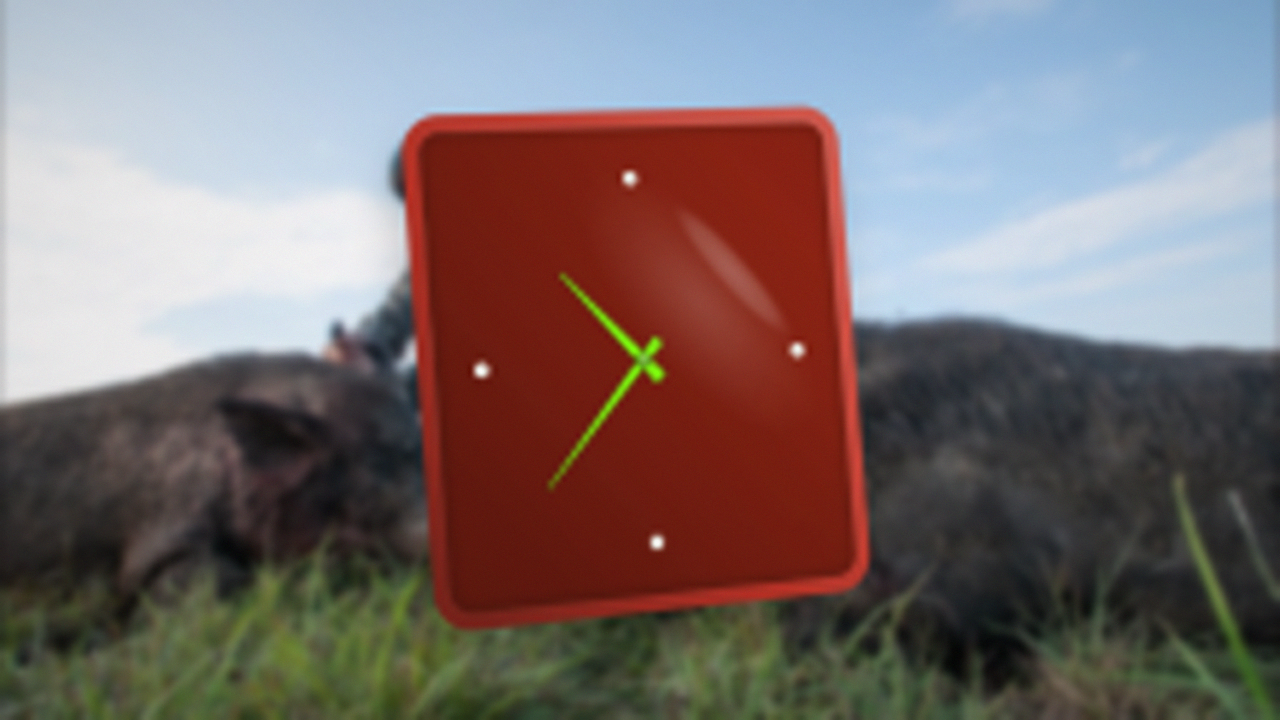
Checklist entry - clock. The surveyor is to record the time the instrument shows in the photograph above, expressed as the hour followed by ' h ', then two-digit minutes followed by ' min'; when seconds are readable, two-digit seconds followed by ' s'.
10 h 37 min
